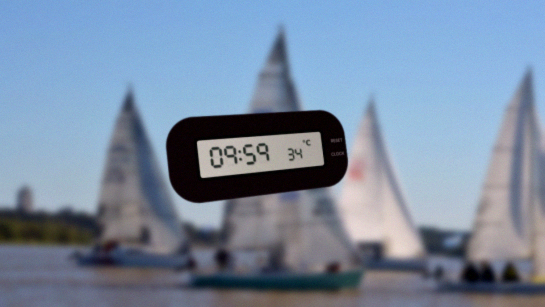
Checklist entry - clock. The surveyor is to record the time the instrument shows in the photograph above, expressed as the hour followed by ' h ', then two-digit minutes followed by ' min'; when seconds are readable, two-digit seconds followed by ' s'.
9 h 59 min
